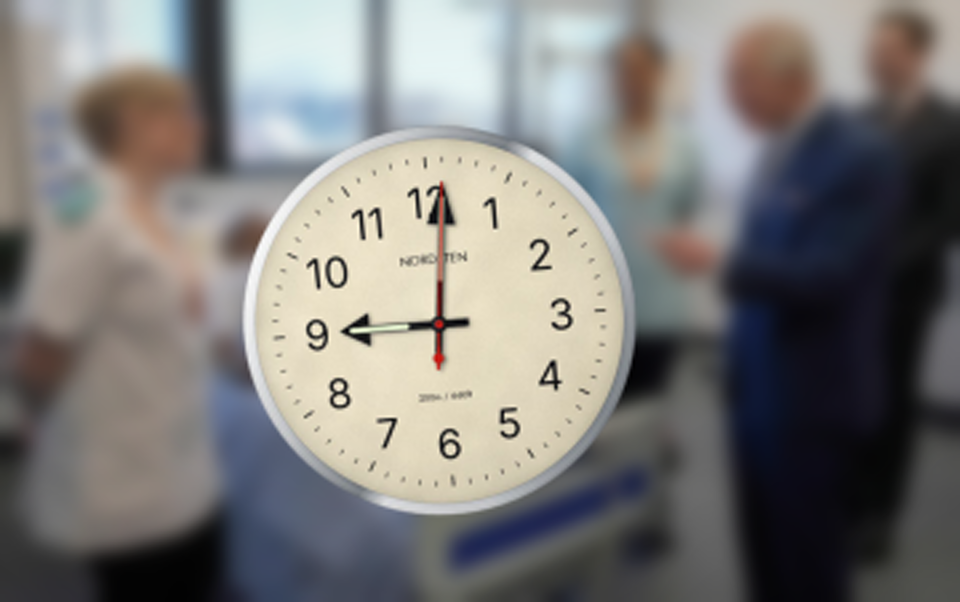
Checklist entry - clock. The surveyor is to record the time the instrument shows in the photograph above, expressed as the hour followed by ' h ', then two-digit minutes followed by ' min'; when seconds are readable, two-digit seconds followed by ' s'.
9 h 01 min 01 s
